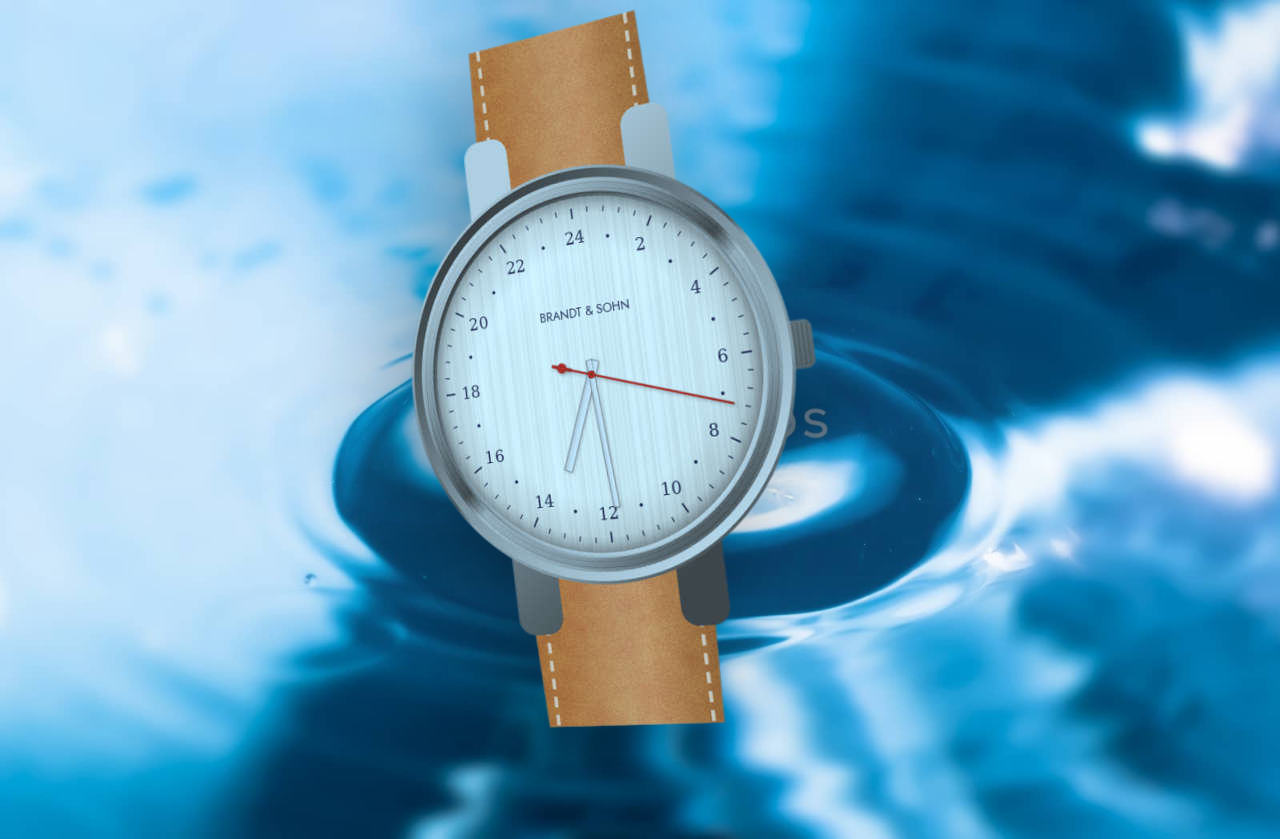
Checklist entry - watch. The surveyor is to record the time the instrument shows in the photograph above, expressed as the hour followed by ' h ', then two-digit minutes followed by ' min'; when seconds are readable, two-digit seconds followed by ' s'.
13 h 29 min 18 s
